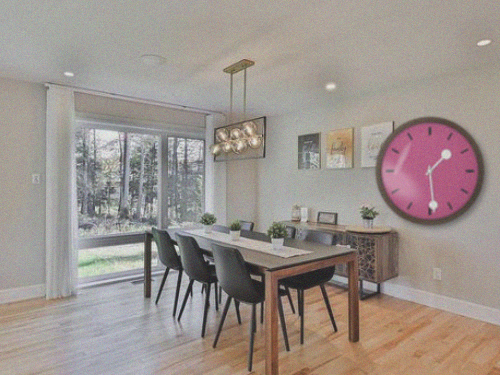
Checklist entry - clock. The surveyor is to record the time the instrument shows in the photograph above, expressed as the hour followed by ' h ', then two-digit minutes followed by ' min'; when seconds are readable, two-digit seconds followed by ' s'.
1 h 29 min
